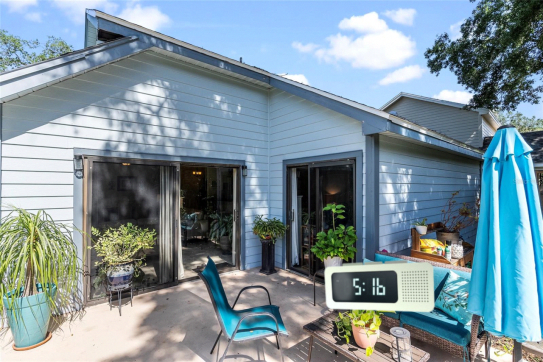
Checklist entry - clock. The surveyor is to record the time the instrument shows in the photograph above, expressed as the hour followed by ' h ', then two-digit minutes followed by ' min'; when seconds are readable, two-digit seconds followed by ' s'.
5 h 16 min
